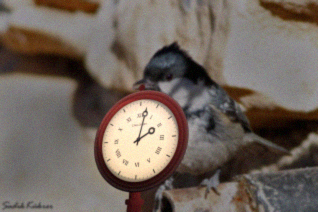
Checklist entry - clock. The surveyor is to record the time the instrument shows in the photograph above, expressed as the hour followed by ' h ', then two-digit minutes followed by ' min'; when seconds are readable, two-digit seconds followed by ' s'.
2 h 02 min
